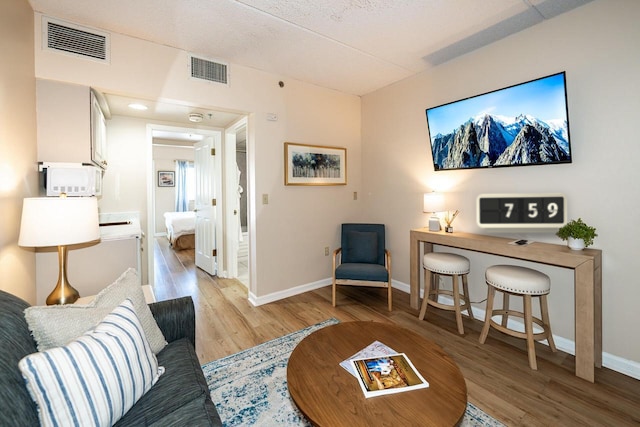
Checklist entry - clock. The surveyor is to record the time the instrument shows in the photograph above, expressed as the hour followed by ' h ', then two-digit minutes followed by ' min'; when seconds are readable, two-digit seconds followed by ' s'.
7 h 59 min
